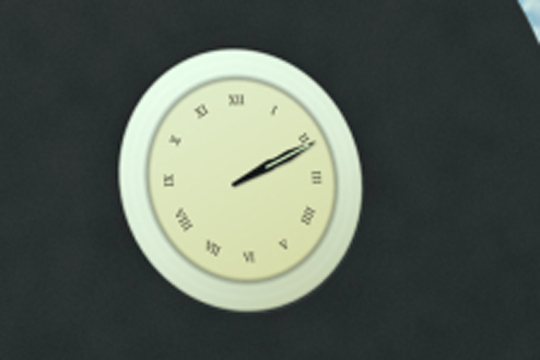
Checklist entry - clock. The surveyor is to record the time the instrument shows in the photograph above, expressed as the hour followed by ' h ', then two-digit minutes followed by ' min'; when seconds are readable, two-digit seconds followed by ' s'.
2 h 11 min
